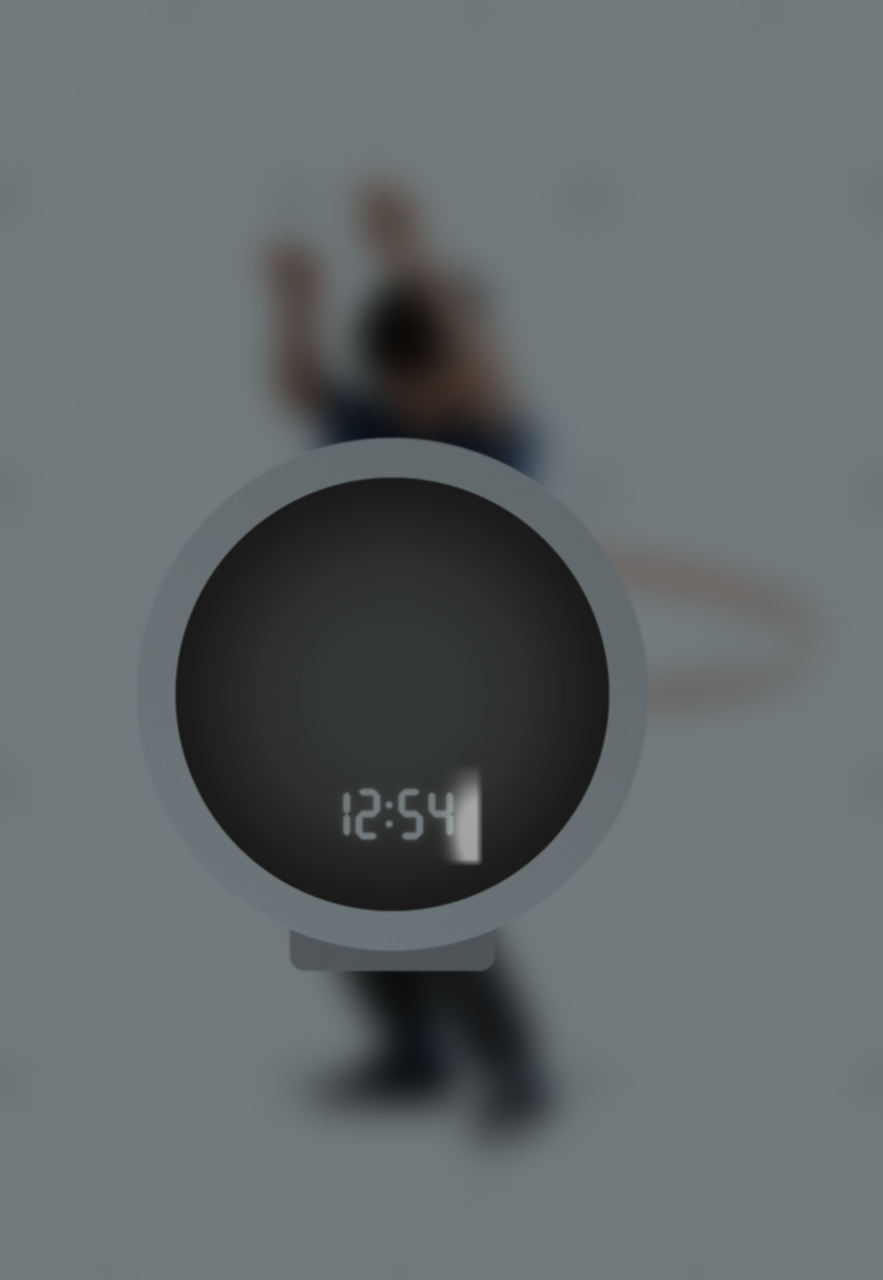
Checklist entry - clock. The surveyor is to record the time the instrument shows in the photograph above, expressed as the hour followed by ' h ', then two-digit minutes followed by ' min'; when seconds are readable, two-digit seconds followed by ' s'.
12 h 54 min
